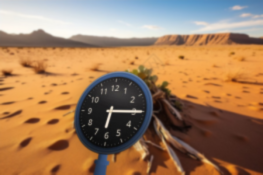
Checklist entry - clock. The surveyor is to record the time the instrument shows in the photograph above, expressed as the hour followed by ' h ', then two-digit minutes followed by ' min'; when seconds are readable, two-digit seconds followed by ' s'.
6 h 15 min
